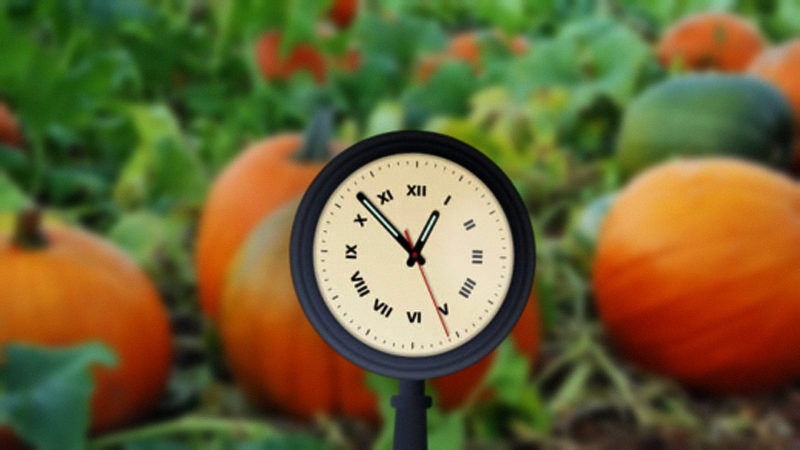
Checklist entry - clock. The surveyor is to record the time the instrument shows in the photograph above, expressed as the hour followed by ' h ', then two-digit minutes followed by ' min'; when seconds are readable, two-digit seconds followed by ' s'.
12 h 52 min 26 s
